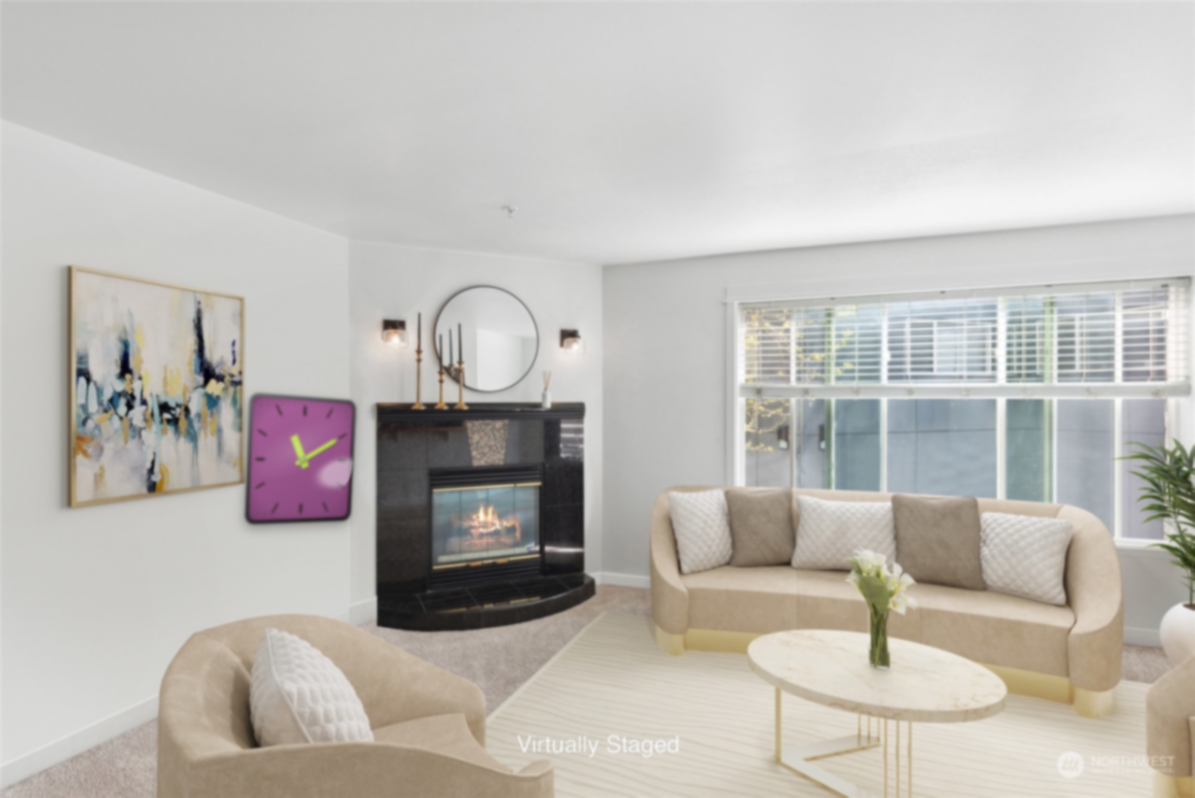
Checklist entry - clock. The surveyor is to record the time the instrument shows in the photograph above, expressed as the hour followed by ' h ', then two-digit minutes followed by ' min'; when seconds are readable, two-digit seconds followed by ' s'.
11 h 10 min
